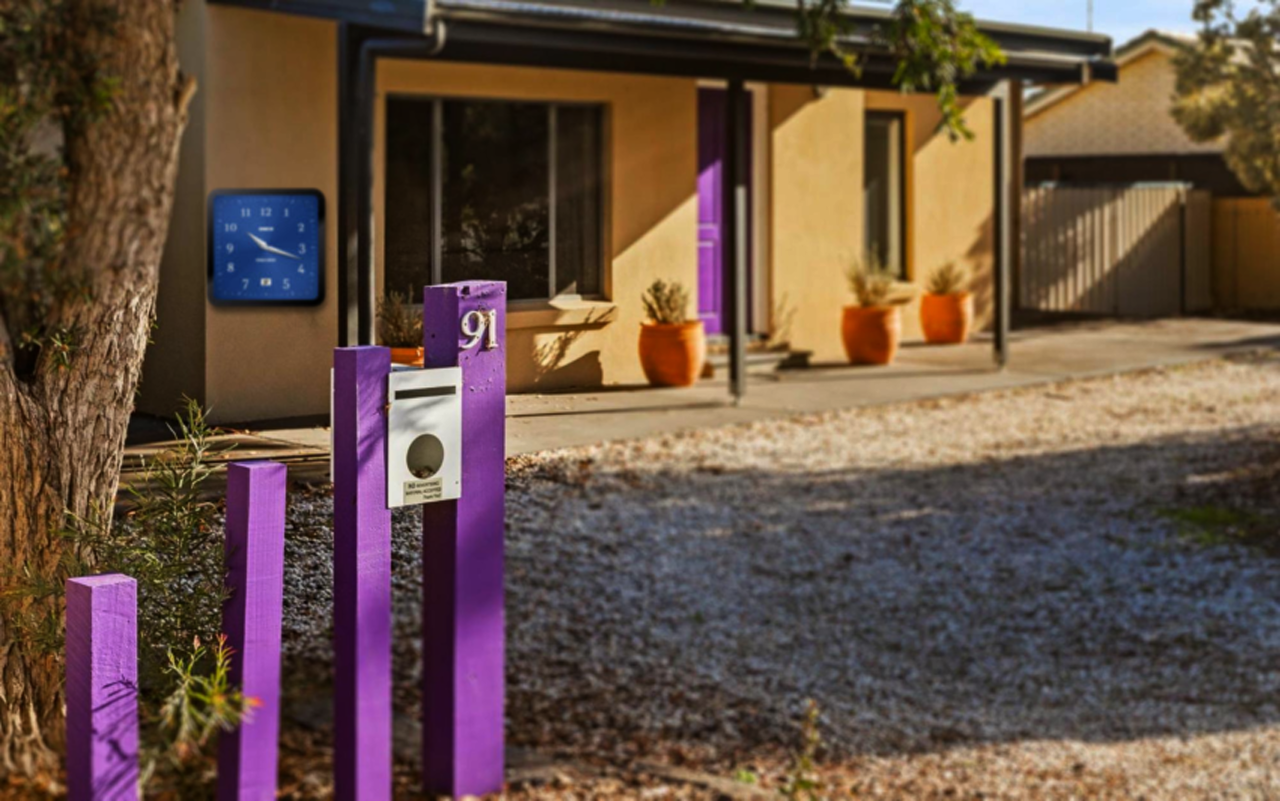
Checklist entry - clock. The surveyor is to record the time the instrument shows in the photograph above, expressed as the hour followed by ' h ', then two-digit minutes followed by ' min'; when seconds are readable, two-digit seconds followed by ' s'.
10 h 18 min
